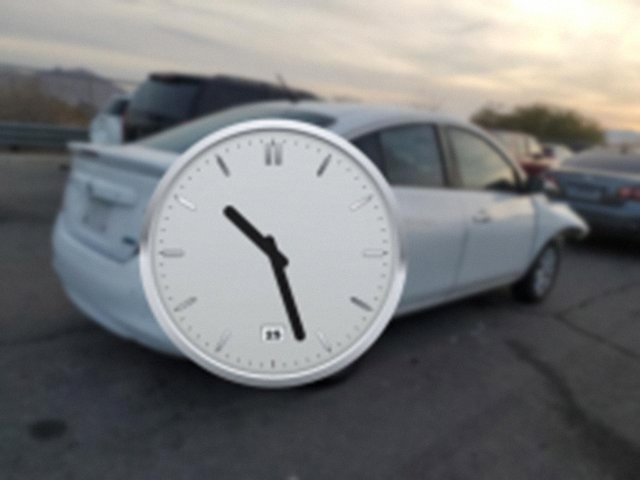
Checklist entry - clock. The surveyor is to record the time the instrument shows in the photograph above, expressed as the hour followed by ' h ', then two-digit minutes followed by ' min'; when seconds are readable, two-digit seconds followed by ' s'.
10 h 27 min
